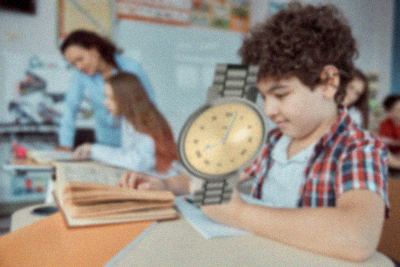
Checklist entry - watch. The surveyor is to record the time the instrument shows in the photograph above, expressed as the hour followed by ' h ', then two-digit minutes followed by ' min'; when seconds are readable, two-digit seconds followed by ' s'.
8 h 02 min
